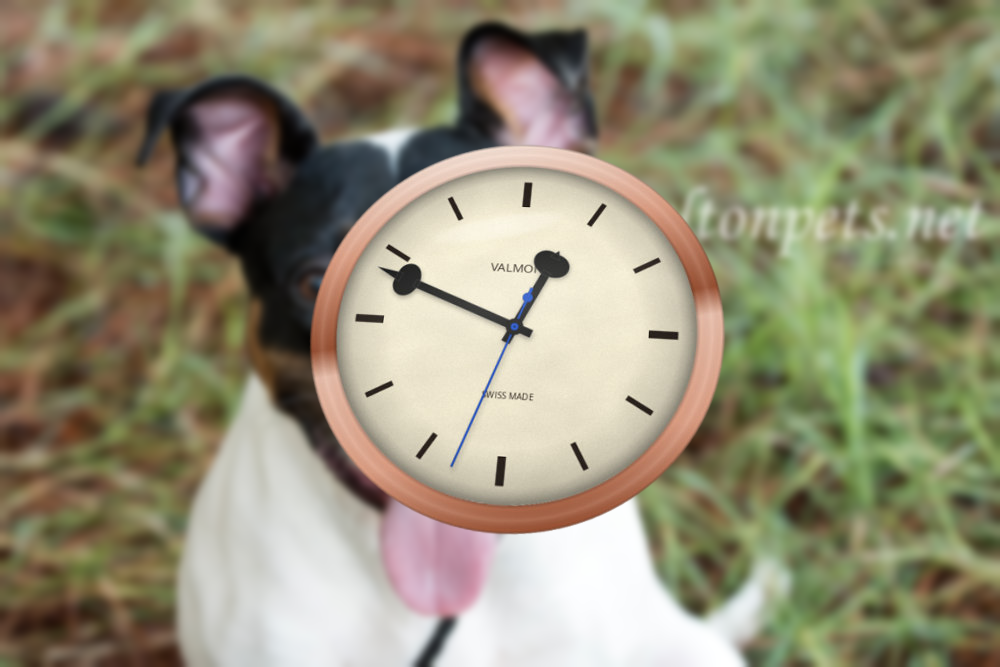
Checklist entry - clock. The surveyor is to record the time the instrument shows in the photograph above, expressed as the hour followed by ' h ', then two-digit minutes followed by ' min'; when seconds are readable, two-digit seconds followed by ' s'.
12 h 48 min 33 s
